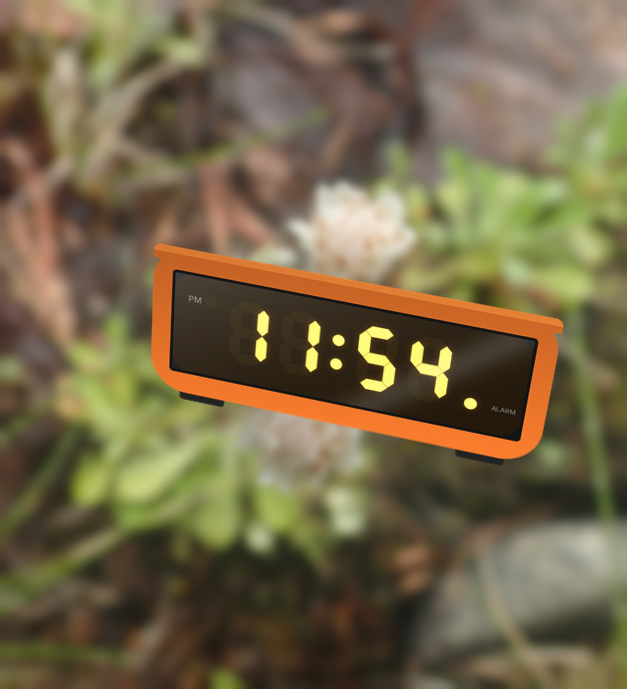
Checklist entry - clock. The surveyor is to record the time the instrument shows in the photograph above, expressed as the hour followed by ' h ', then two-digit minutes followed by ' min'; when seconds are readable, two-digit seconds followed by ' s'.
11 h 54 min
